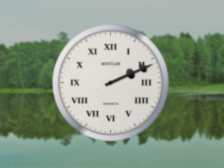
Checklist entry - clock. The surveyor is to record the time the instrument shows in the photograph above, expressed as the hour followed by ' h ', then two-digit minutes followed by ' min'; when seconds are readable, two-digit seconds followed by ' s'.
2 h 11 min
